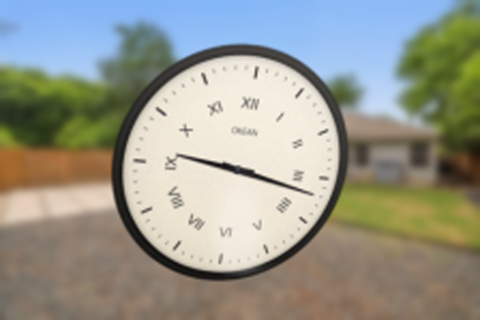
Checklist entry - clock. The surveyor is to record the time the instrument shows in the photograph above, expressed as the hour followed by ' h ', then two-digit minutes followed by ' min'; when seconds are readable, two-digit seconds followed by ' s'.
9 h 17 min
